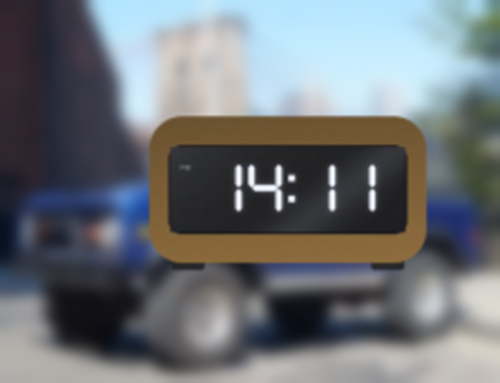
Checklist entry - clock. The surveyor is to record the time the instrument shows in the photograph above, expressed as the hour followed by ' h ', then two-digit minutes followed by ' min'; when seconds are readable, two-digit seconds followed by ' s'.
14 h 11 min
